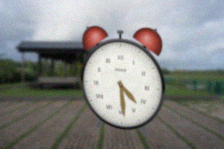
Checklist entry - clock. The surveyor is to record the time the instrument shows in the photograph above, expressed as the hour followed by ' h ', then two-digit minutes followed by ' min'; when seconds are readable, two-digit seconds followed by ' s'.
4 h 29 min
